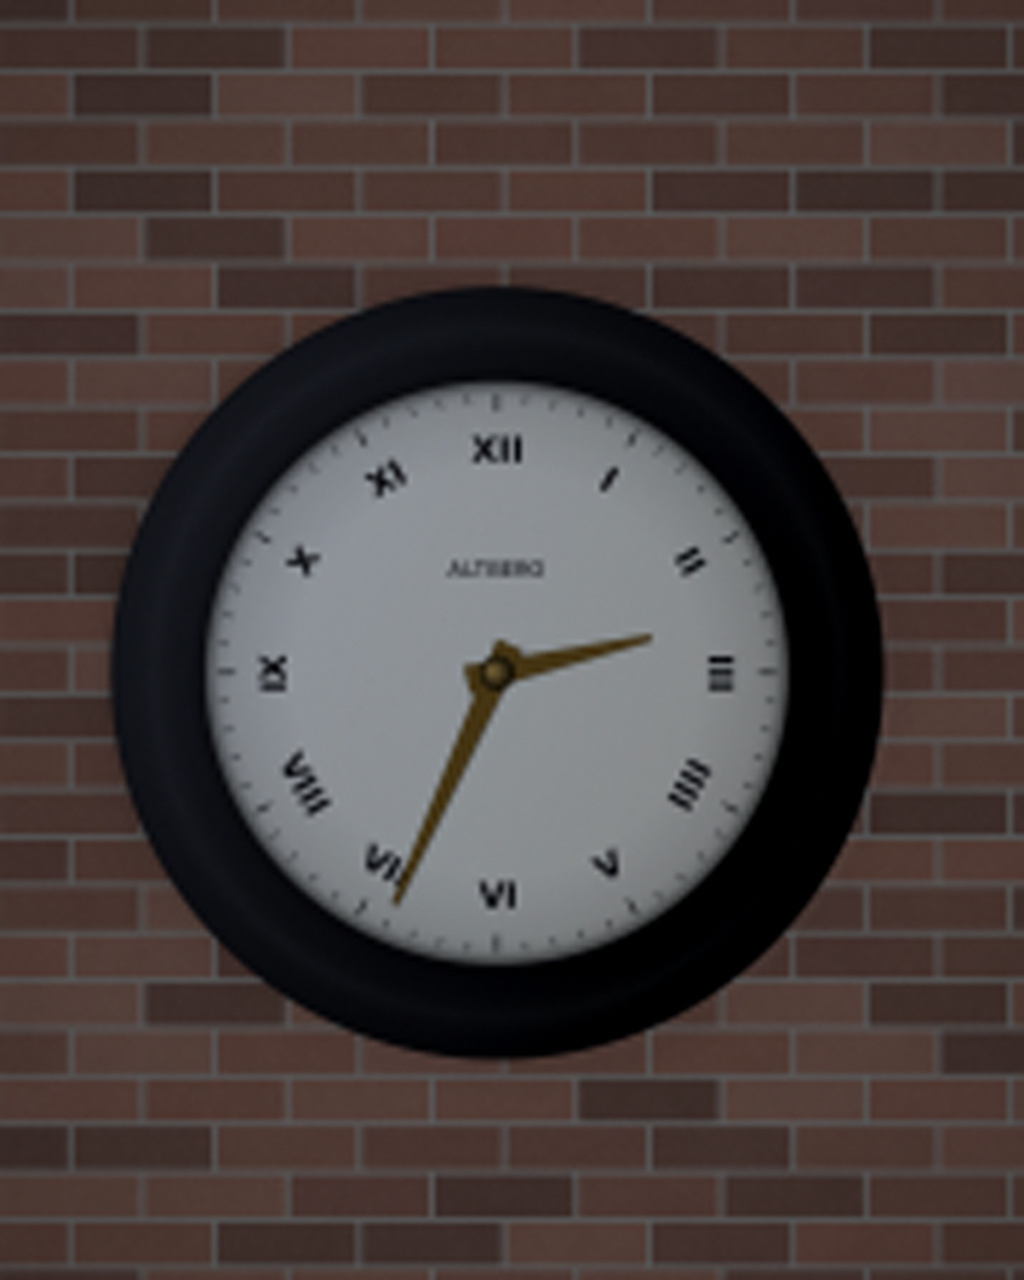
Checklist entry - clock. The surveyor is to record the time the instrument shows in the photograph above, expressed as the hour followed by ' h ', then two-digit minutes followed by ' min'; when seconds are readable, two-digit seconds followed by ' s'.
2 h 34 min
